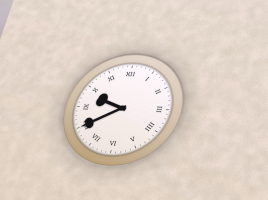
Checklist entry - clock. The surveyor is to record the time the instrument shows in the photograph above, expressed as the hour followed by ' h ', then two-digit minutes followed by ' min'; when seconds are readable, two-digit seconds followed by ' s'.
9 h 40 min
